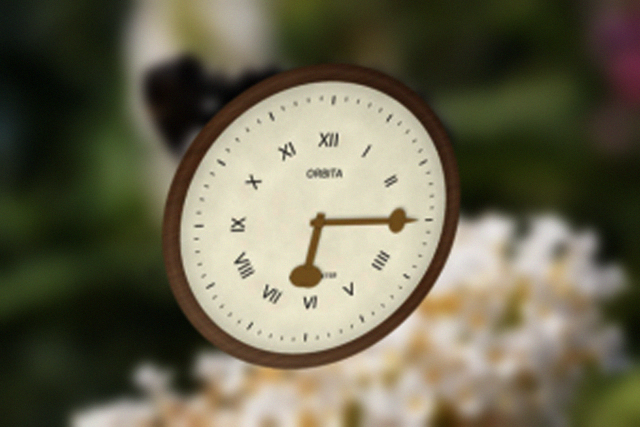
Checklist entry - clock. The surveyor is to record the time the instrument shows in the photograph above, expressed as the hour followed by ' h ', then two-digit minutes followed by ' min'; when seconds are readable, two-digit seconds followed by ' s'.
6 h 15 min
